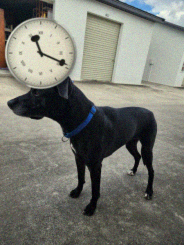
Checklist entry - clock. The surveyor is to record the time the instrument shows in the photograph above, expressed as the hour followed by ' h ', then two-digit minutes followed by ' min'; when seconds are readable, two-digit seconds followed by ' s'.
11 h 19 min
